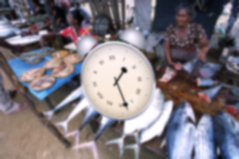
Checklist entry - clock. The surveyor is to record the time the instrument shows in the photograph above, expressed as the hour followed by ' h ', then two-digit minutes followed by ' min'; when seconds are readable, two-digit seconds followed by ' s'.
1 h 28 min
